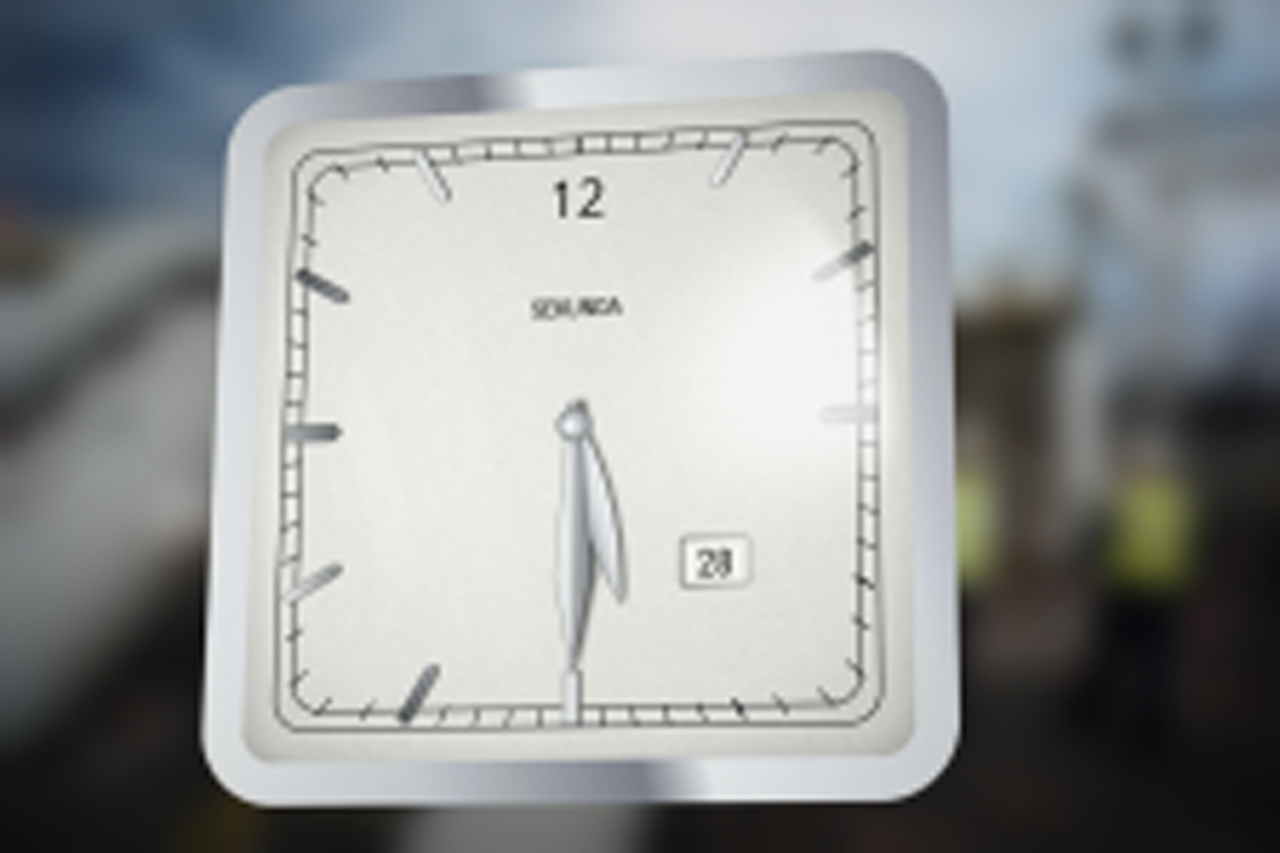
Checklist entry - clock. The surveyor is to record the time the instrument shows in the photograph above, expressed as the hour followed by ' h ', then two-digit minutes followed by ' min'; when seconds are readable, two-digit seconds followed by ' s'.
5 h 30 min
